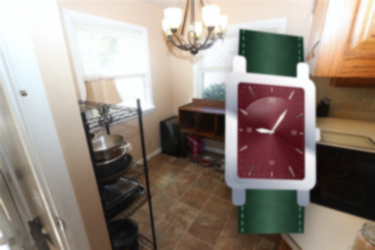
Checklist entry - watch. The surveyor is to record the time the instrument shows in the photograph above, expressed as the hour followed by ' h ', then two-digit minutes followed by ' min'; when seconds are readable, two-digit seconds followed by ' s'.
9 h 06 min
